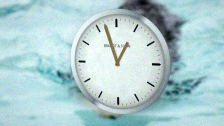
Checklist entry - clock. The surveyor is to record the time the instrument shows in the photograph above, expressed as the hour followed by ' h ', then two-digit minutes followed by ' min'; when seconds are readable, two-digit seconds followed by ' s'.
12 h 57 min
